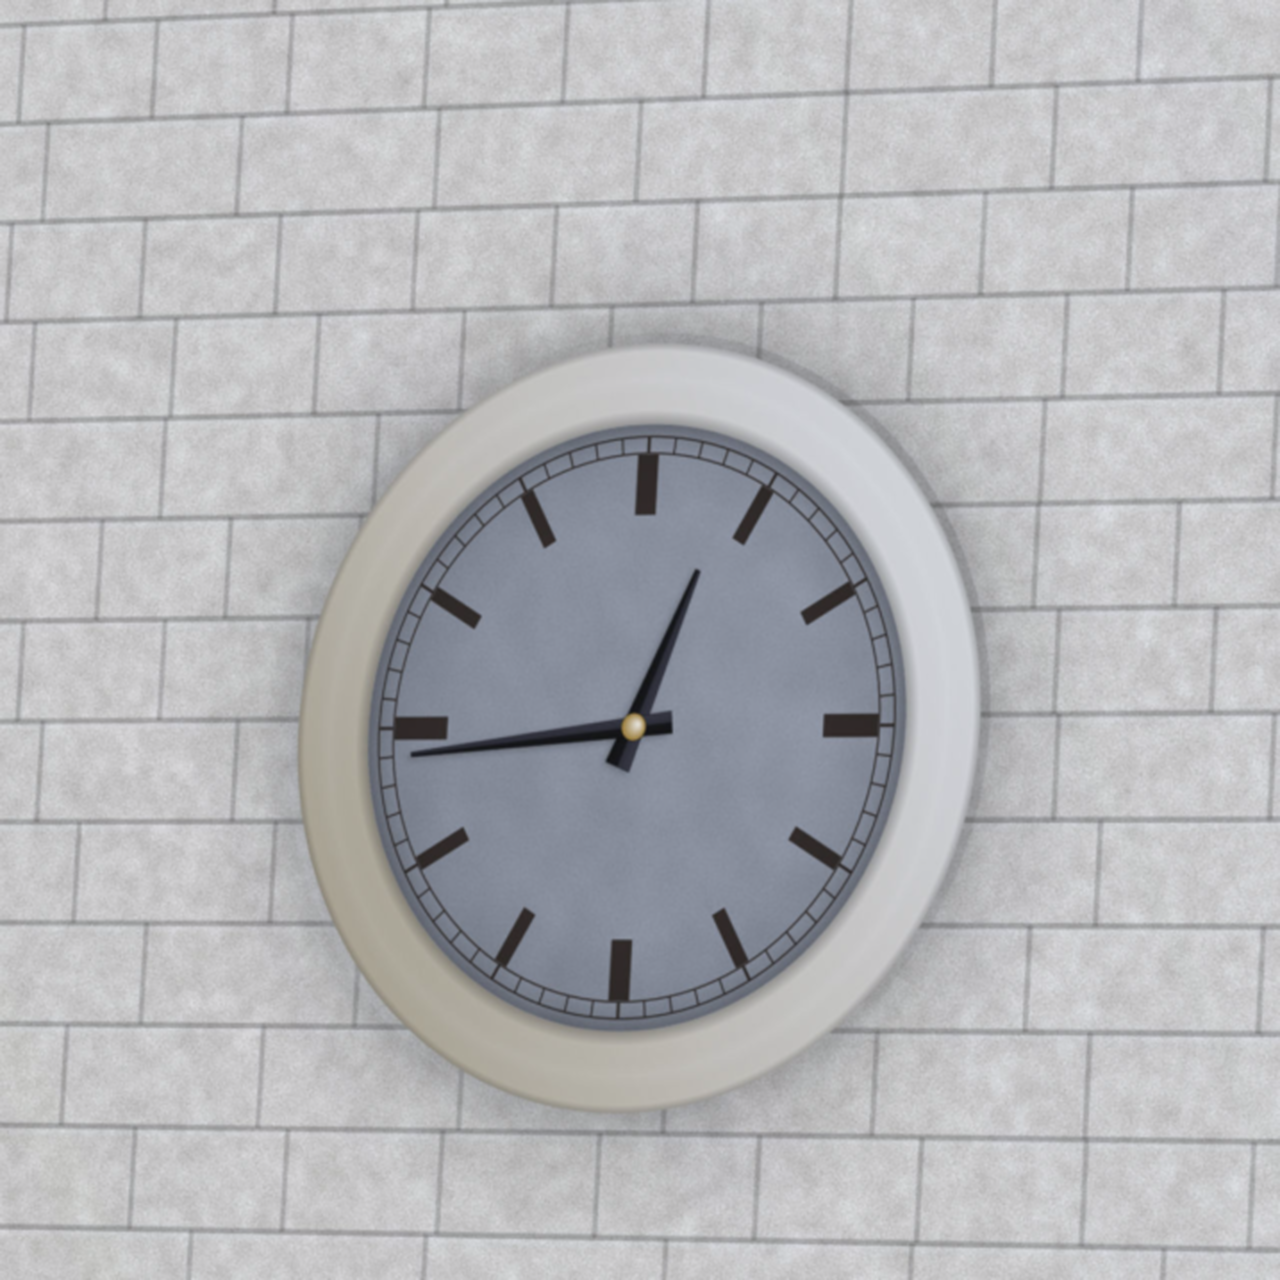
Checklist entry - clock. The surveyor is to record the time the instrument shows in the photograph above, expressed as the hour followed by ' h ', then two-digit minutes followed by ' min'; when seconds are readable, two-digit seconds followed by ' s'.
12 h 44 min
